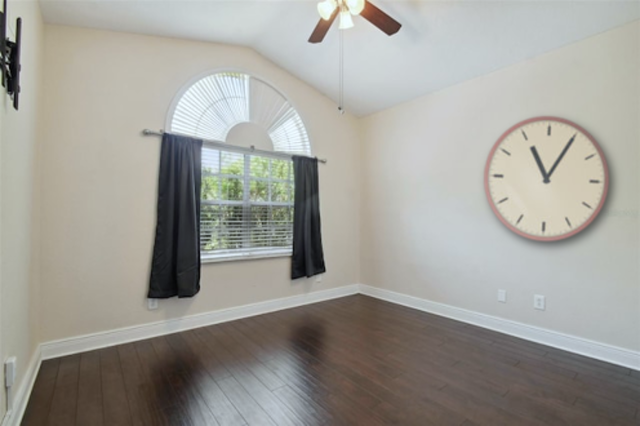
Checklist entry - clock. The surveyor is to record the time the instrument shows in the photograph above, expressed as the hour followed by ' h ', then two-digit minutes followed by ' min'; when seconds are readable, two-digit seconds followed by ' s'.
11 h 05 min
